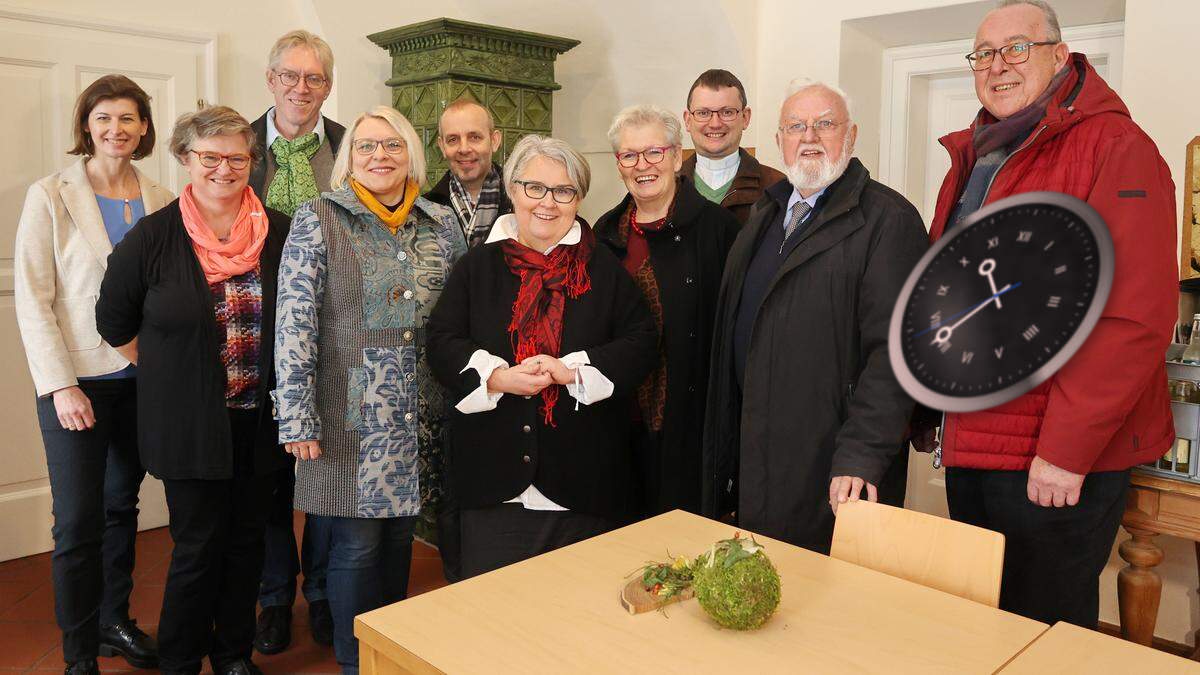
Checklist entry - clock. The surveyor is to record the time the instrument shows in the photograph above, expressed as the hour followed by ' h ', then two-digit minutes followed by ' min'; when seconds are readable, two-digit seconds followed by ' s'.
10 h 36 min 39 s
